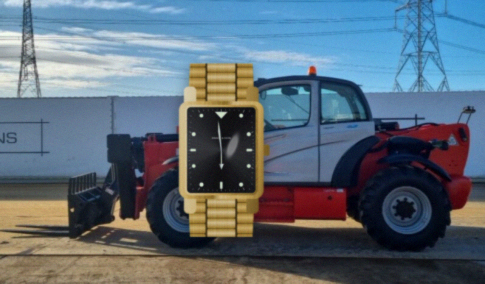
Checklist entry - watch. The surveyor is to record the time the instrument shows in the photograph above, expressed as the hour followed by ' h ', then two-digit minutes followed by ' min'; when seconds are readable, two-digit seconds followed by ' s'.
5 h 59 min
